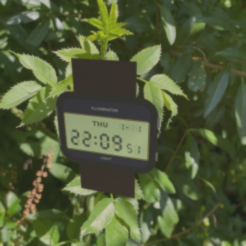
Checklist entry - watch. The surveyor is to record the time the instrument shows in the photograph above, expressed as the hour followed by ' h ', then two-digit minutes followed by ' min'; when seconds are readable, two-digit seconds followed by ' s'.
22 h 09 min 51 s
